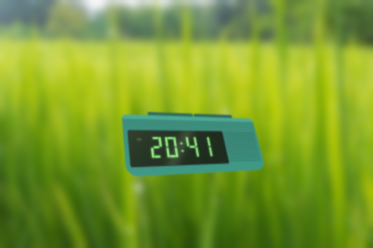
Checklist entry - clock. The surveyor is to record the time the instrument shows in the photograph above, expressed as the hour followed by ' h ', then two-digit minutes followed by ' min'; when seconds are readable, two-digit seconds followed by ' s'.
20 h 41 min
